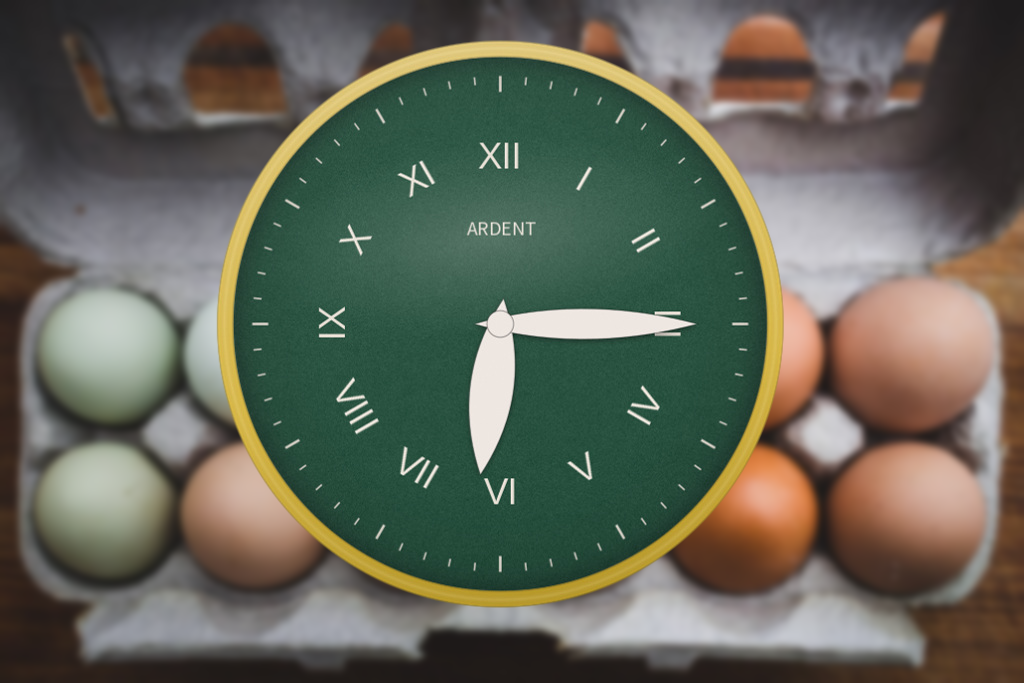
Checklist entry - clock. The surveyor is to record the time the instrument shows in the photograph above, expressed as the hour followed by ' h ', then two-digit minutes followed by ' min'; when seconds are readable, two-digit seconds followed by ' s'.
6 h 15 min
